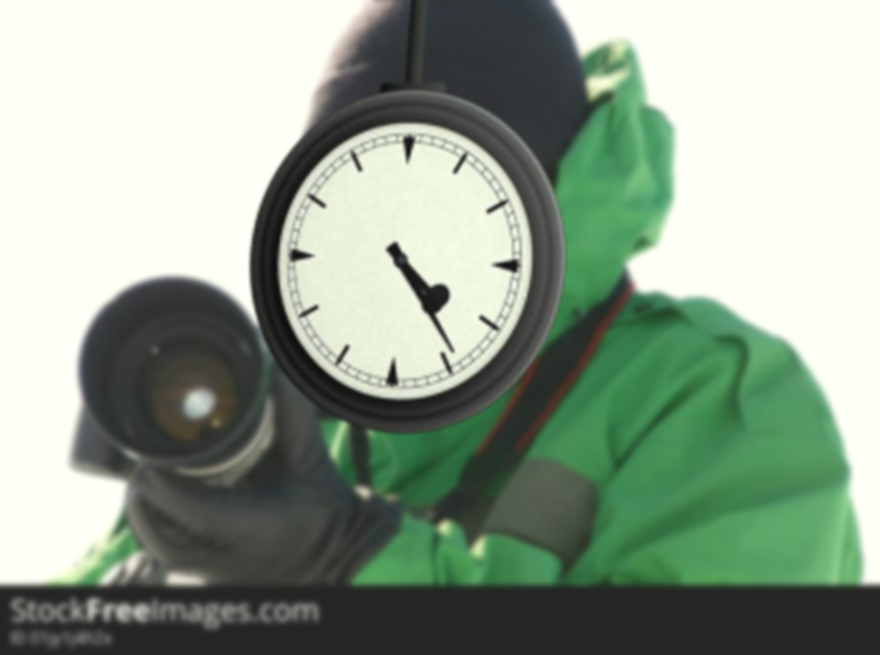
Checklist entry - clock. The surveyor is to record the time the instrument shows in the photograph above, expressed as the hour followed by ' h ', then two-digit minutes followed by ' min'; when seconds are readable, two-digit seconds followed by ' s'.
4 h 24 min
